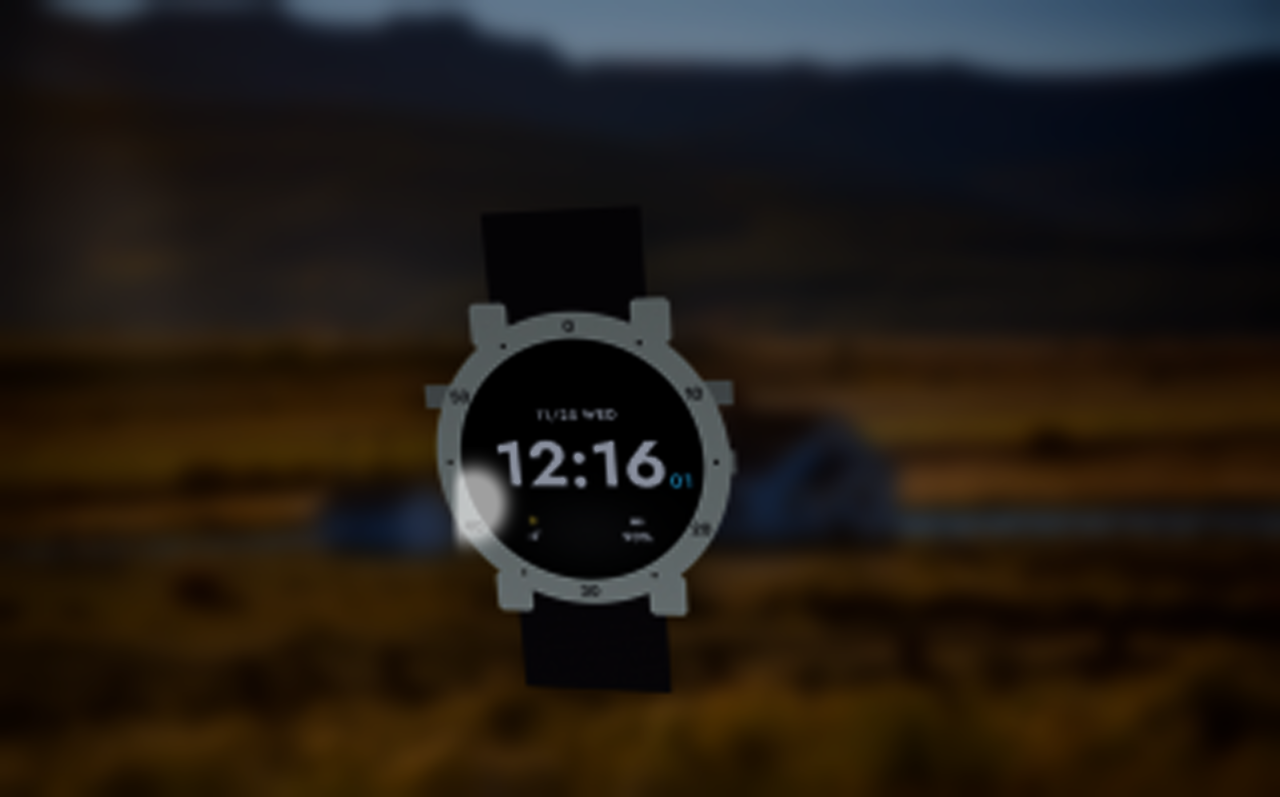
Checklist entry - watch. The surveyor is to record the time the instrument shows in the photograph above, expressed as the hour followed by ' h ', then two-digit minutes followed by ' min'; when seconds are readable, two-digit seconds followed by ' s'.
12 h 16 min
